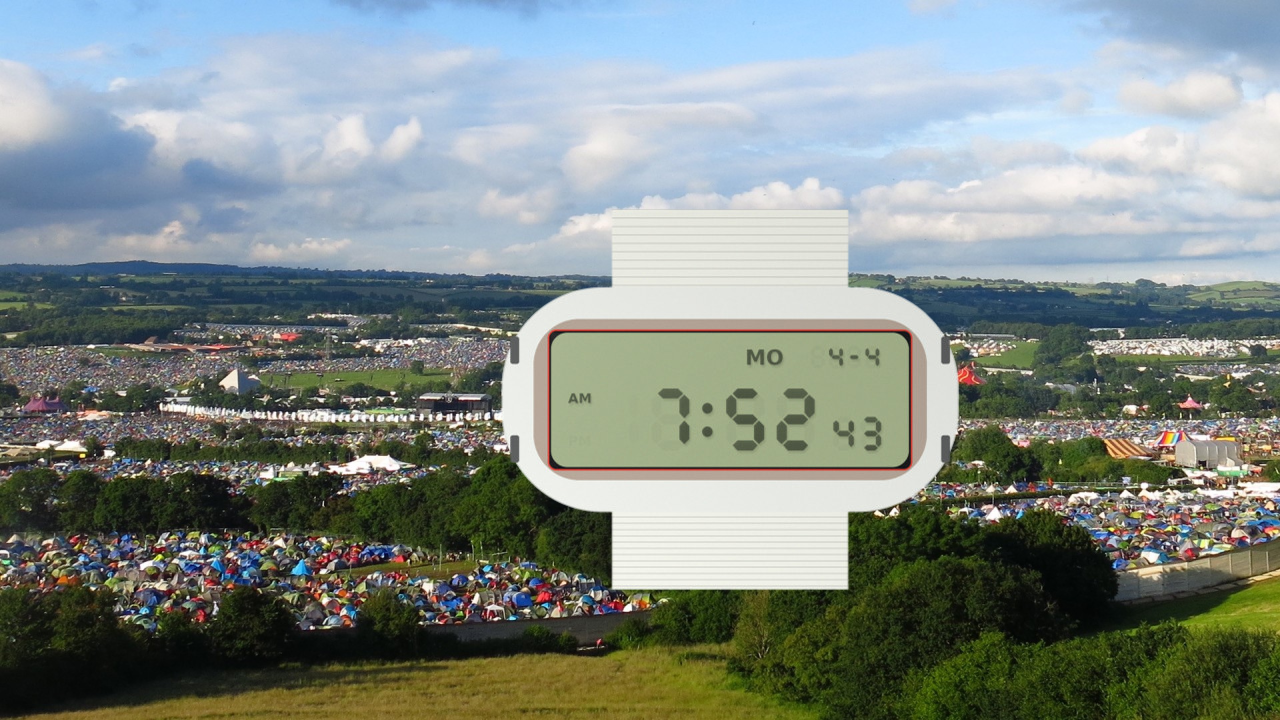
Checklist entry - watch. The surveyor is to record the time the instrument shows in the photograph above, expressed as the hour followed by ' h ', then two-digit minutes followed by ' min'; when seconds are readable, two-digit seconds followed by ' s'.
7 h 52 min 43 s
